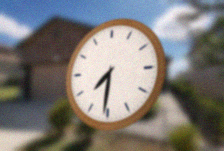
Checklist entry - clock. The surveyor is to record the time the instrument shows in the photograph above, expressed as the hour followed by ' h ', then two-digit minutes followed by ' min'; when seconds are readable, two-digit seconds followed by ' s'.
7 h 31 min
